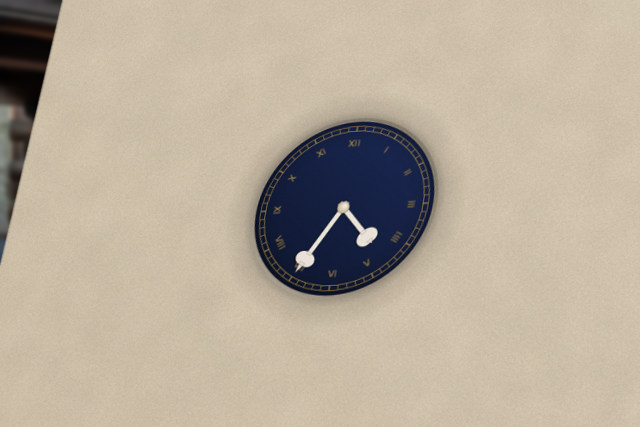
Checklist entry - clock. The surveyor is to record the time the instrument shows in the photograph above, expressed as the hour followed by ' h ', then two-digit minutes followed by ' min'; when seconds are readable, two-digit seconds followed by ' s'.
4 h 35 min
